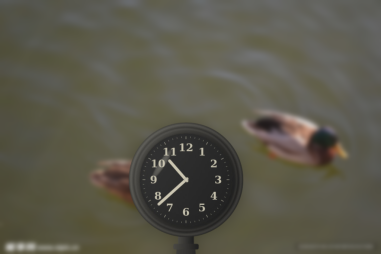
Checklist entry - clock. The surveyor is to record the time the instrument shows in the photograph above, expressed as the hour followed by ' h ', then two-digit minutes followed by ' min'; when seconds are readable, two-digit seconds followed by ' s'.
10 h 38 min
